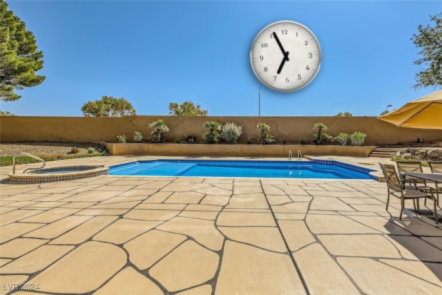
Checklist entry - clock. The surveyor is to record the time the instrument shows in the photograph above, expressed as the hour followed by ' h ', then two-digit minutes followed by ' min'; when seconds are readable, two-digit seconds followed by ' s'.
6 h 56 min
